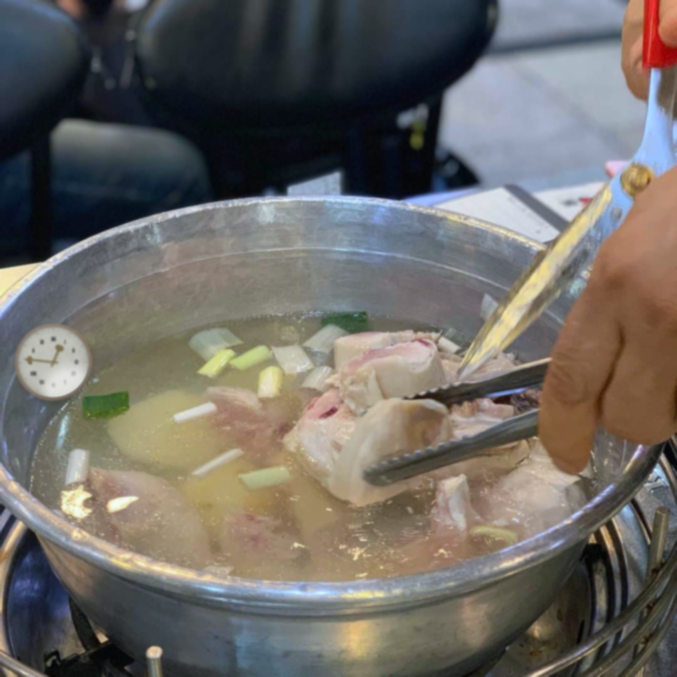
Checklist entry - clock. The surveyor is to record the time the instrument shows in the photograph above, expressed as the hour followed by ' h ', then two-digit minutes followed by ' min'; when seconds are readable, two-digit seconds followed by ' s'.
12 h 46 min
